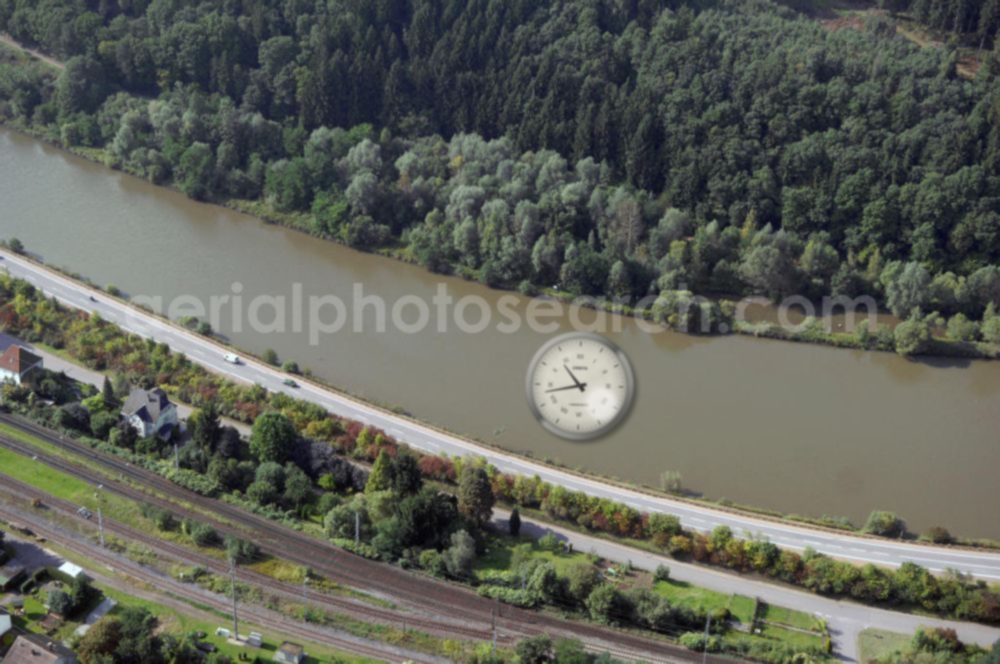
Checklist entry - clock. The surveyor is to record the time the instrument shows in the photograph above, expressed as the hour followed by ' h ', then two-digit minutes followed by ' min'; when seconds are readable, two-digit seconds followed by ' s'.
10 h 43 min
